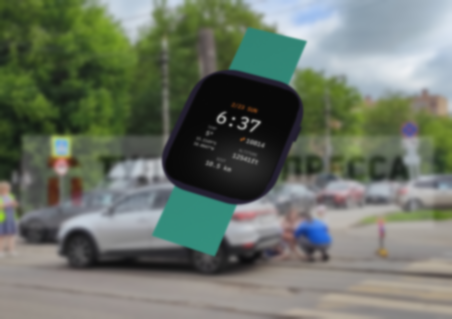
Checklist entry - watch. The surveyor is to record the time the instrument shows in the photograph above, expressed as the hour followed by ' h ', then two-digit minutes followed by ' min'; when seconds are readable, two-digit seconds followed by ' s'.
6 h 37 min
